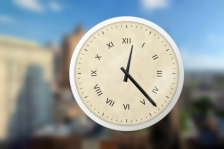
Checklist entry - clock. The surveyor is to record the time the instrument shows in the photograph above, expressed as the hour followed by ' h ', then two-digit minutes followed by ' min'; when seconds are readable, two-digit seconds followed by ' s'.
12 h 23 min
